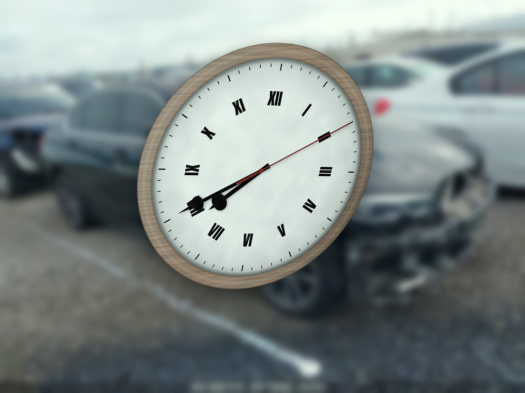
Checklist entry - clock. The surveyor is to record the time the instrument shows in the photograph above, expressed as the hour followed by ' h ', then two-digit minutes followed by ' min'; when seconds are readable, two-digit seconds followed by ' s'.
7 h 40 min 10 s
